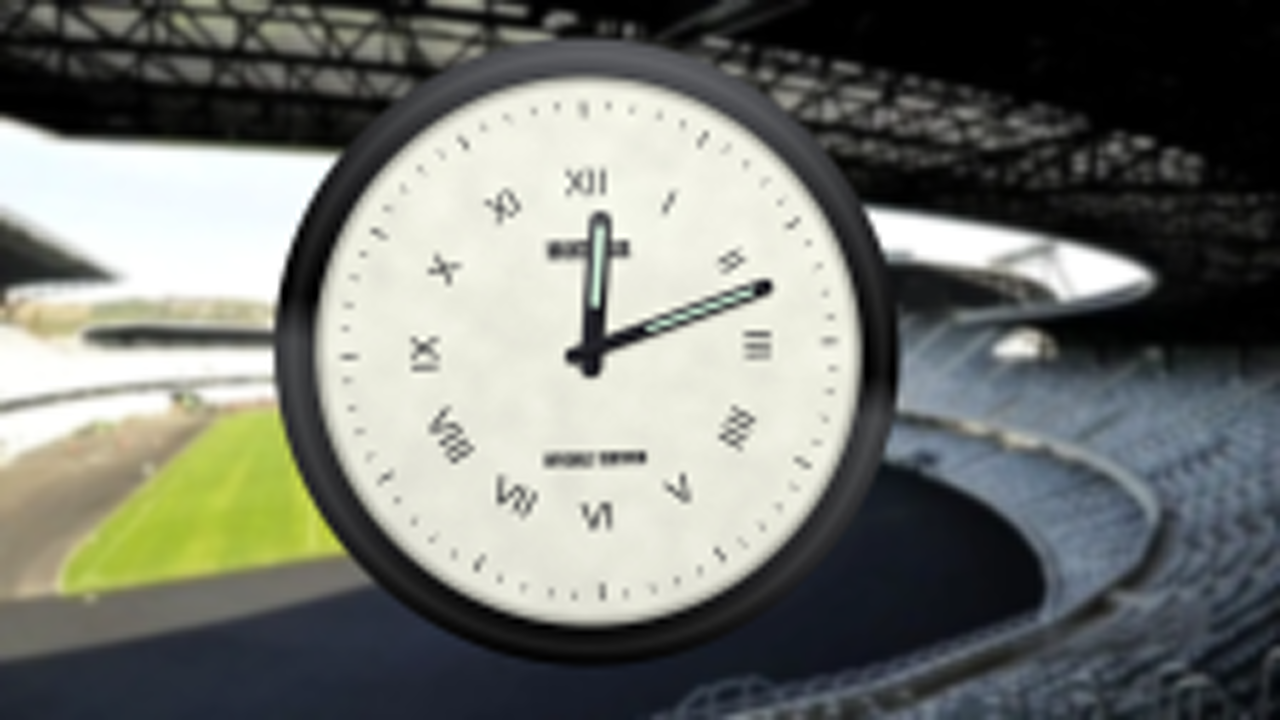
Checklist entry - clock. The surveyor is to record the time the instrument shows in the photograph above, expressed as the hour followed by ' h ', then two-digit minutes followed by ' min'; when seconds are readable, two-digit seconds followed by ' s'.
12 h 12 min
